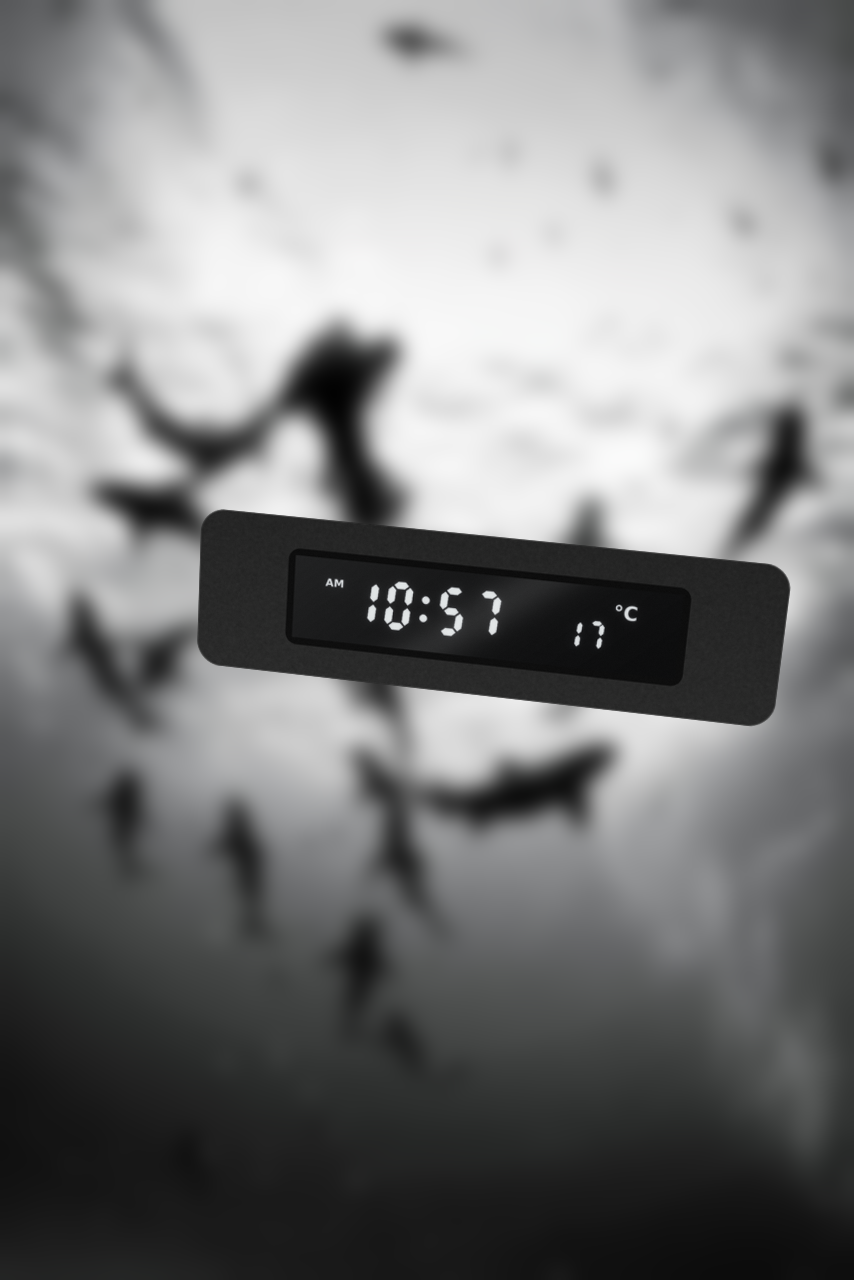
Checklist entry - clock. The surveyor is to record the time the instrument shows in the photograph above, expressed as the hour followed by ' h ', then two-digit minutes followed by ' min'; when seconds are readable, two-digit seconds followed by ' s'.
10 h 57 min
